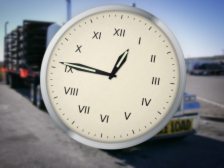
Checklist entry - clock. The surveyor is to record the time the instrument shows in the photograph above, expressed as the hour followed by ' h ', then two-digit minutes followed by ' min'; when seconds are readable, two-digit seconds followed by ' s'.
12 h 46 min
